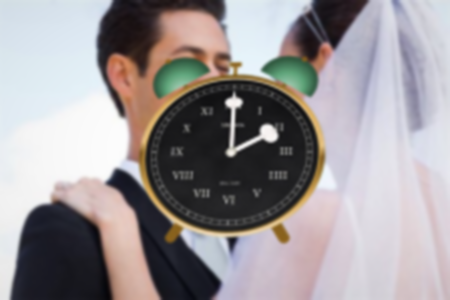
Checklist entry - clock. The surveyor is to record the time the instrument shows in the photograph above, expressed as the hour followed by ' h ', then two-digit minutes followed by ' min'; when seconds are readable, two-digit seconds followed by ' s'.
2 h 00 min
